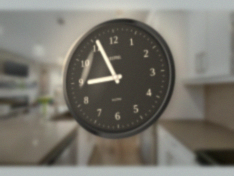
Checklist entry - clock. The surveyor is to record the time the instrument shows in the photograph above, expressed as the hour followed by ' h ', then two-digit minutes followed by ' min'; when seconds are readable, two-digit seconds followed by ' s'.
8 h 56 min
